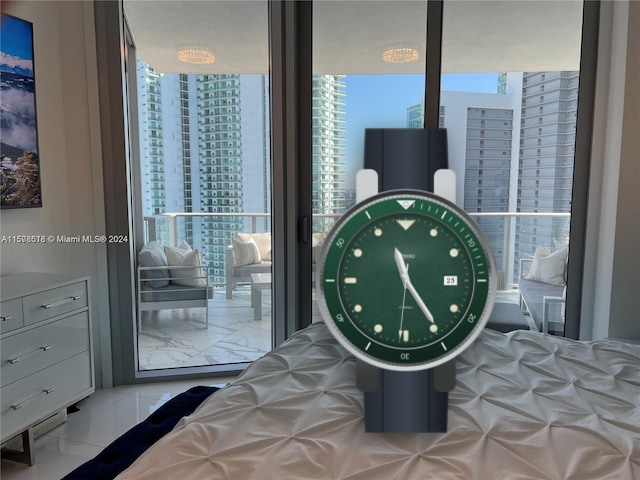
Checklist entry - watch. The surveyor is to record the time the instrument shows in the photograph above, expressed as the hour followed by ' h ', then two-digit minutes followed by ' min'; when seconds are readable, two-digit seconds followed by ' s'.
11 h 24 min 31 s
